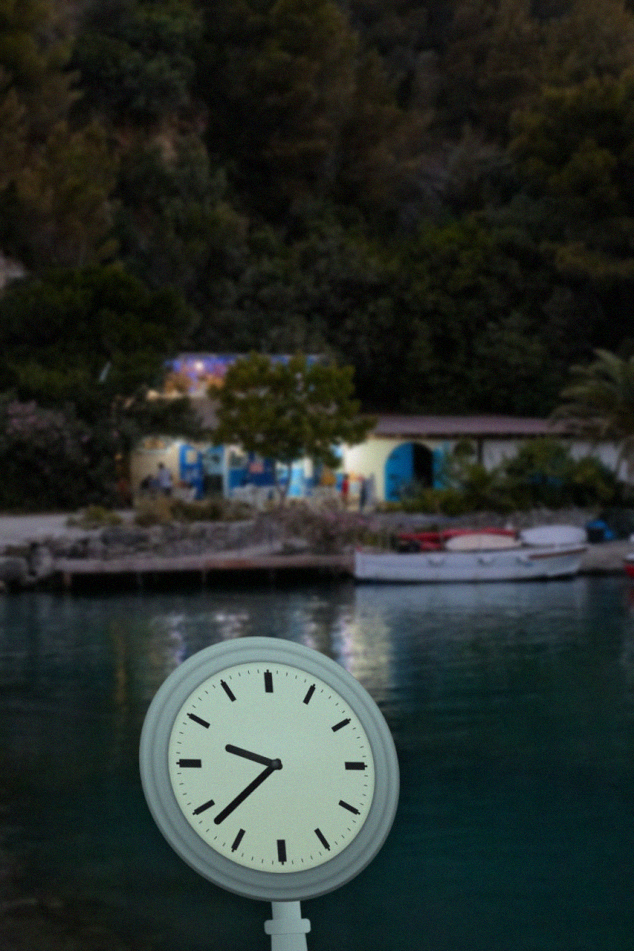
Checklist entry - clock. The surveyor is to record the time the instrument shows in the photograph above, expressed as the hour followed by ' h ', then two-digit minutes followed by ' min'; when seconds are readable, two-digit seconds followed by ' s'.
9 h 38 min
